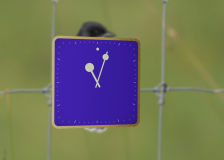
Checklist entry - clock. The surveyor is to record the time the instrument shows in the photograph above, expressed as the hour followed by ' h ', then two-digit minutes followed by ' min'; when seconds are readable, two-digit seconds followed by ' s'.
11 h 03 min
